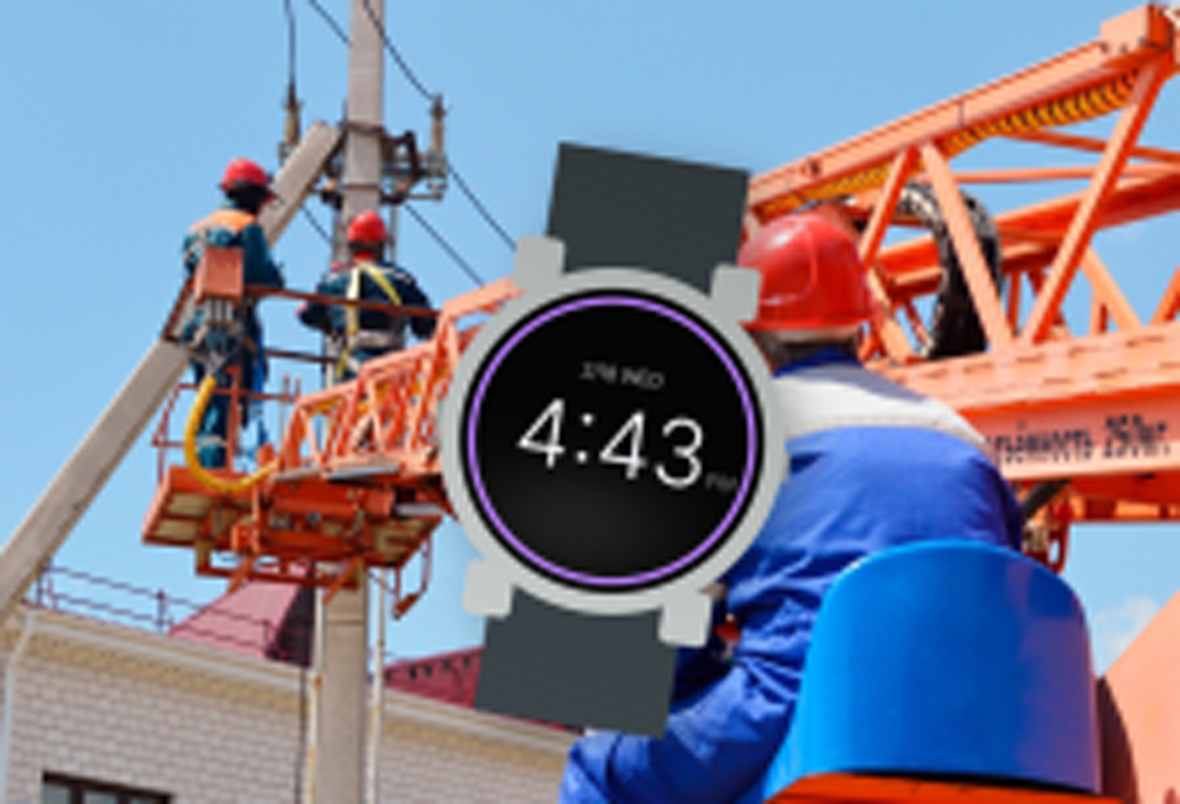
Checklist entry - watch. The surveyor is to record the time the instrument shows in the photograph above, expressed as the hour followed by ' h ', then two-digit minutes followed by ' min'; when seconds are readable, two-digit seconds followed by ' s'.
4 h 43 min
